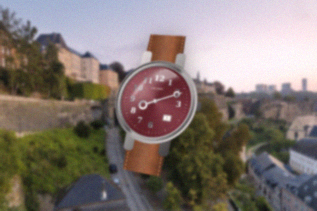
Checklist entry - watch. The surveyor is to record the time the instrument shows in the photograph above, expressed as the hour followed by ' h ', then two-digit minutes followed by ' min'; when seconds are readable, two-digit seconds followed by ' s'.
8 h 11 min
